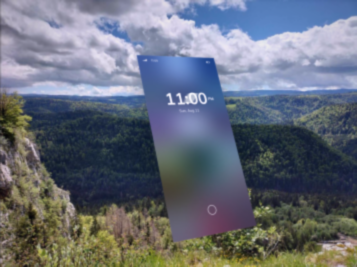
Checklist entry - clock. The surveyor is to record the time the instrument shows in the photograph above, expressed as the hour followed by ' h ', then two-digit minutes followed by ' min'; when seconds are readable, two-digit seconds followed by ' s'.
11 h 00 min
